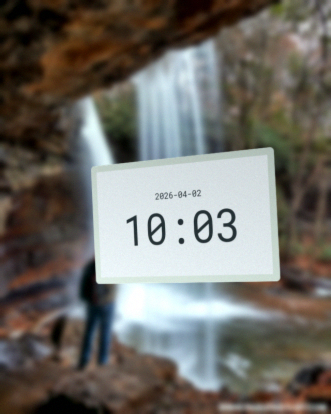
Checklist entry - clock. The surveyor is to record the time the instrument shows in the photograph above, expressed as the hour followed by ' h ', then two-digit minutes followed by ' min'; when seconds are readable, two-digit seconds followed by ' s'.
10 h 03 min
